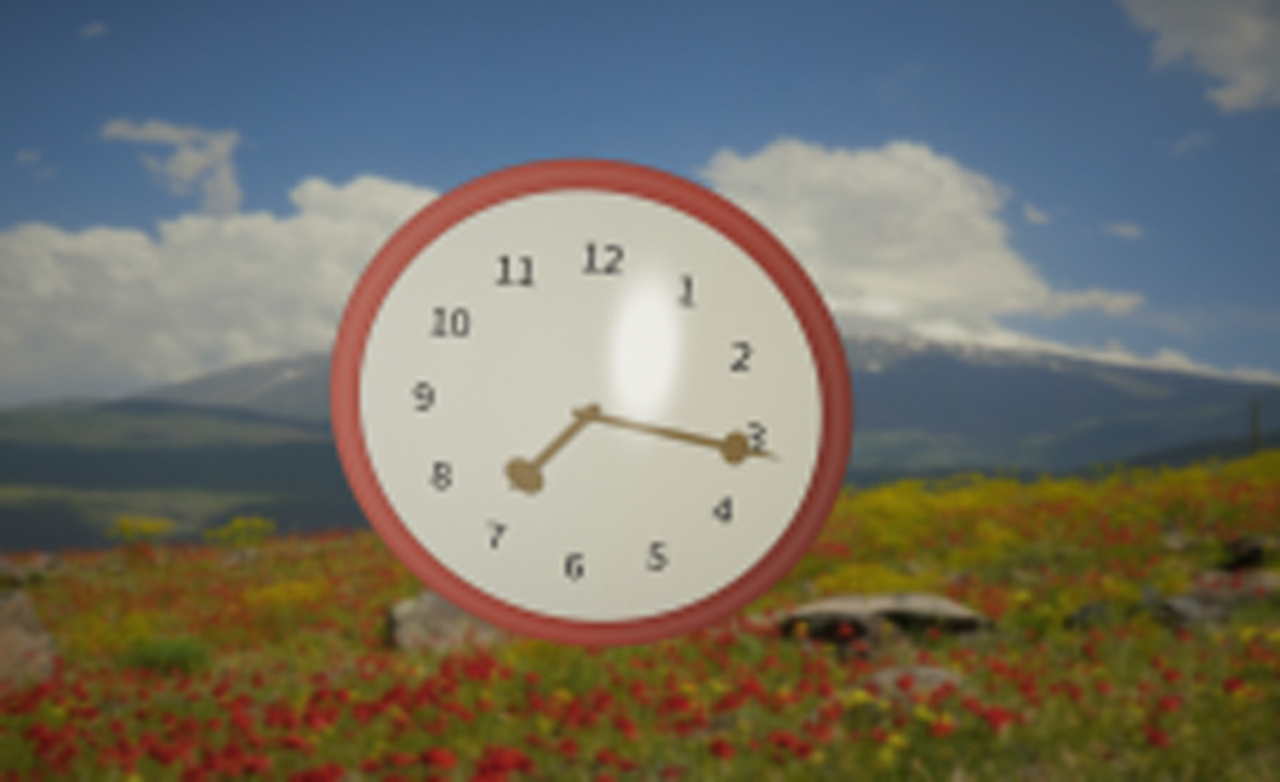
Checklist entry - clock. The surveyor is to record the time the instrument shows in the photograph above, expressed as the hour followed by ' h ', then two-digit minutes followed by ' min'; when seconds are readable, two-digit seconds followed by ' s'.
7 h 16 min
